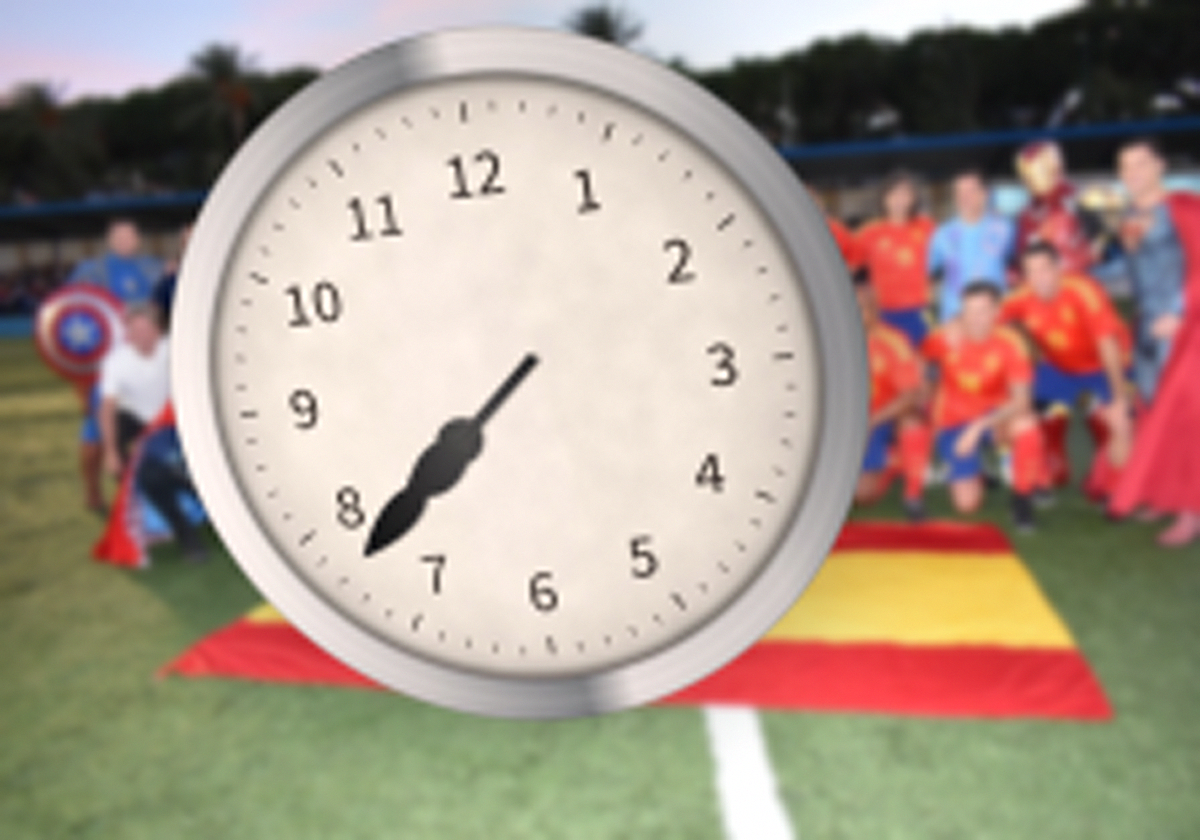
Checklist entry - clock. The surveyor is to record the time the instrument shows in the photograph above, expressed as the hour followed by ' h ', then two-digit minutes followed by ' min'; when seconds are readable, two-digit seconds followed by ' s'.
7 h 38 min
